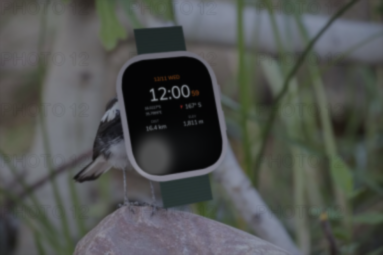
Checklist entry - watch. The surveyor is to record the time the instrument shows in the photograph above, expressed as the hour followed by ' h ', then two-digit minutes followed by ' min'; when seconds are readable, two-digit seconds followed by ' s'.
12 h 00 min
